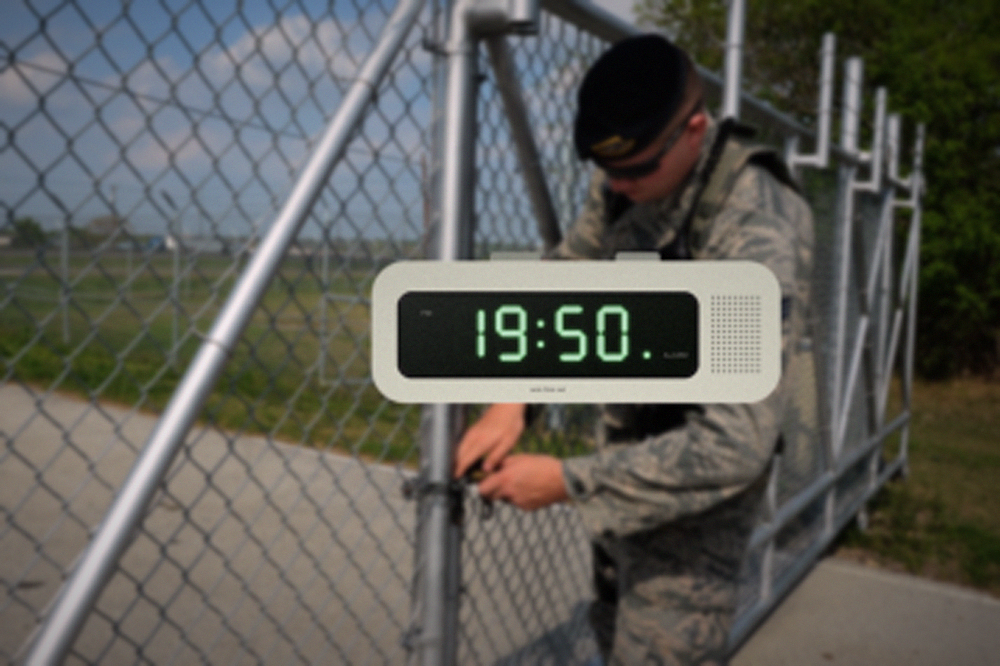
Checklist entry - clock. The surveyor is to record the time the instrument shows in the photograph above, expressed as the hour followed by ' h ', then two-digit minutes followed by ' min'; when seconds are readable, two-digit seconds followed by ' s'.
19 h 50 min
